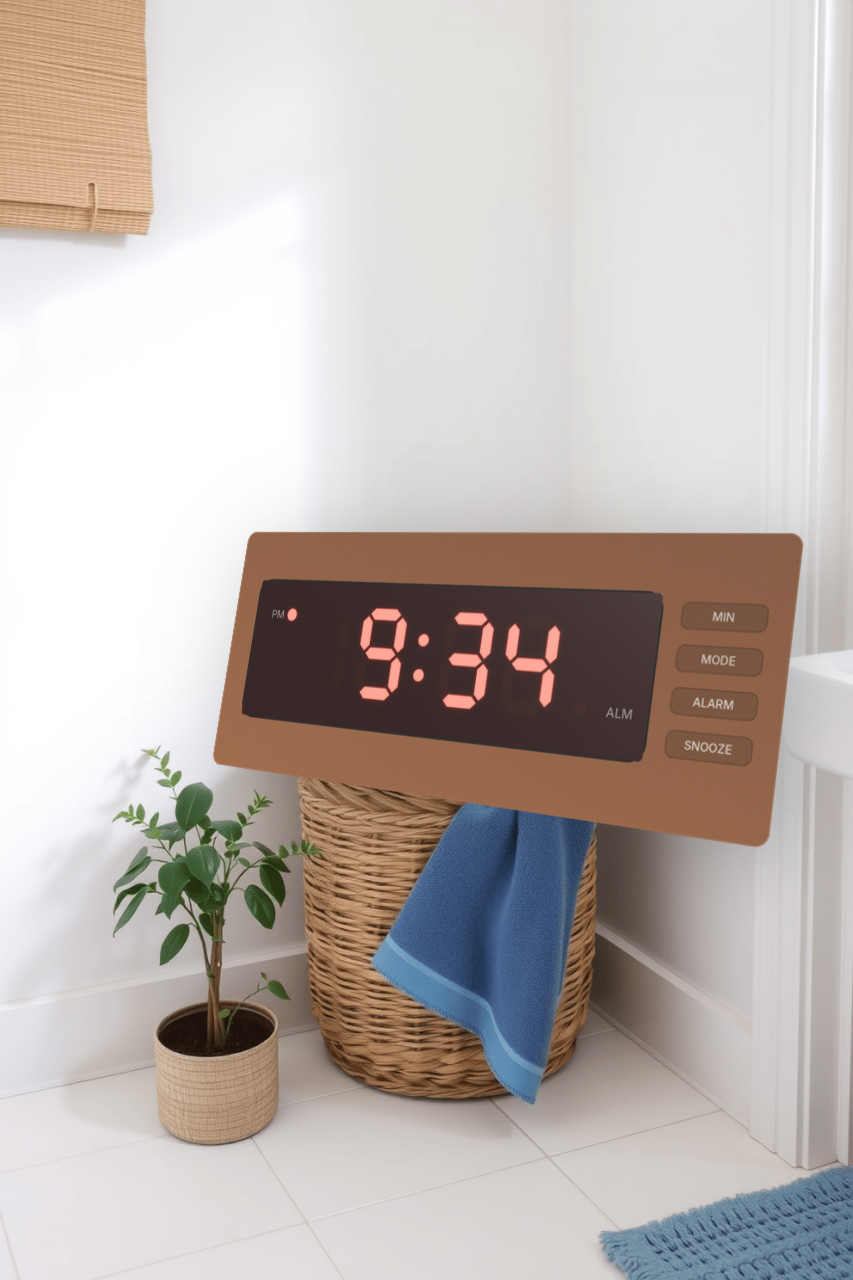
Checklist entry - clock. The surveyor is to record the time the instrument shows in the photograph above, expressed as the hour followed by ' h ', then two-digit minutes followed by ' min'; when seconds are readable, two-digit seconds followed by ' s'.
9 h 34 min
